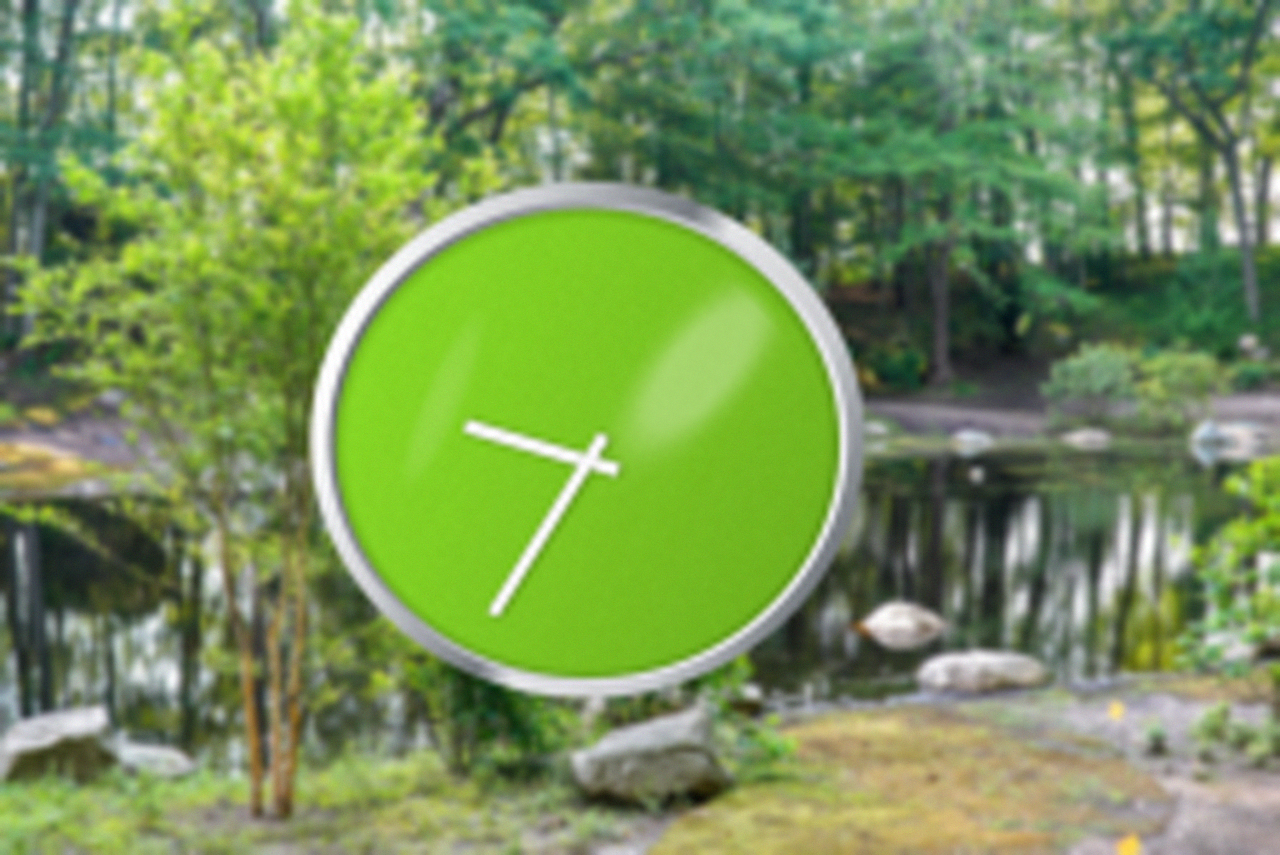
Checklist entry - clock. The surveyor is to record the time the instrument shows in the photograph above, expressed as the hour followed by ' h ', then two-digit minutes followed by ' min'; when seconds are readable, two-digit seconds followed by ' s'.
9 h 35 min
